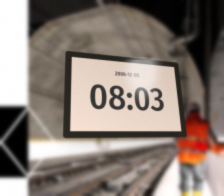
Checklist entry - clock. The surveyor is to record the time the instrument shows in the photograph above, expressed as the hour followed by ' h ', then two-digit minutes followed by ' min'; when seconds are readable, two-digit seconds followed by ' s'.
8 h 03 min
